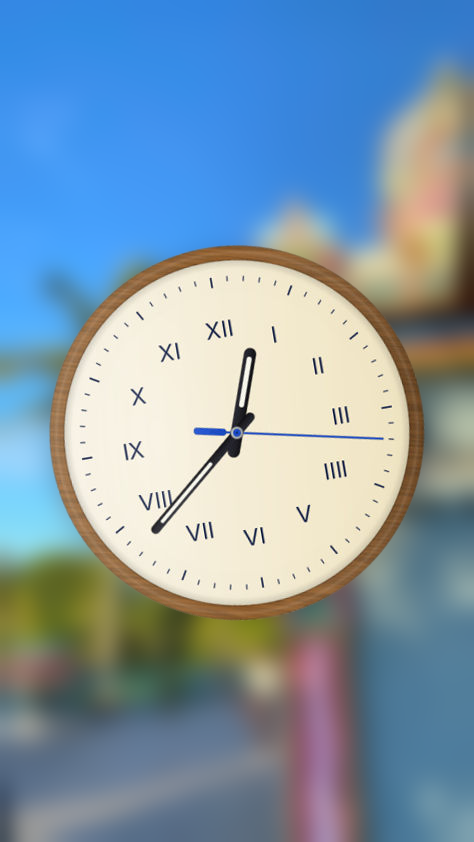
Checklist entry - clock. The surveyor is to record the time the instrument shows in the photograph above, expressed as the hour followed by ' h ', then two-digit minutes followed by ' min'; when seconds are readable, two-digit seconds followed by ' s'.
12 h 38 min 17 s
